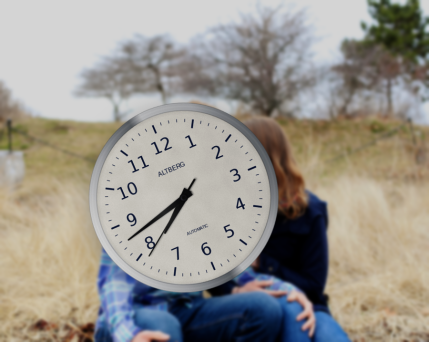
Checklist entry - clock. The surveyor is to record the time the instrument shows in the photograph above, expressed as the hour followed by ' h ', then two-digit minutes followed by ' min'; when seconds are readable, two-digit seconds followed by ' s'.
7 h 42 min 39 s
